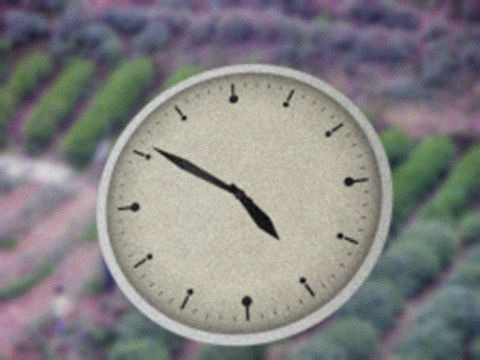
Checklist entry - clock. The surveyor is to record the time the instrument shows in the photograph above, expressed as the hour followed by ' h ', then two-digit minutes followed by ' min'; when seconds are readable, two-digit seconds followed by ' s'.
4 h 51 min
